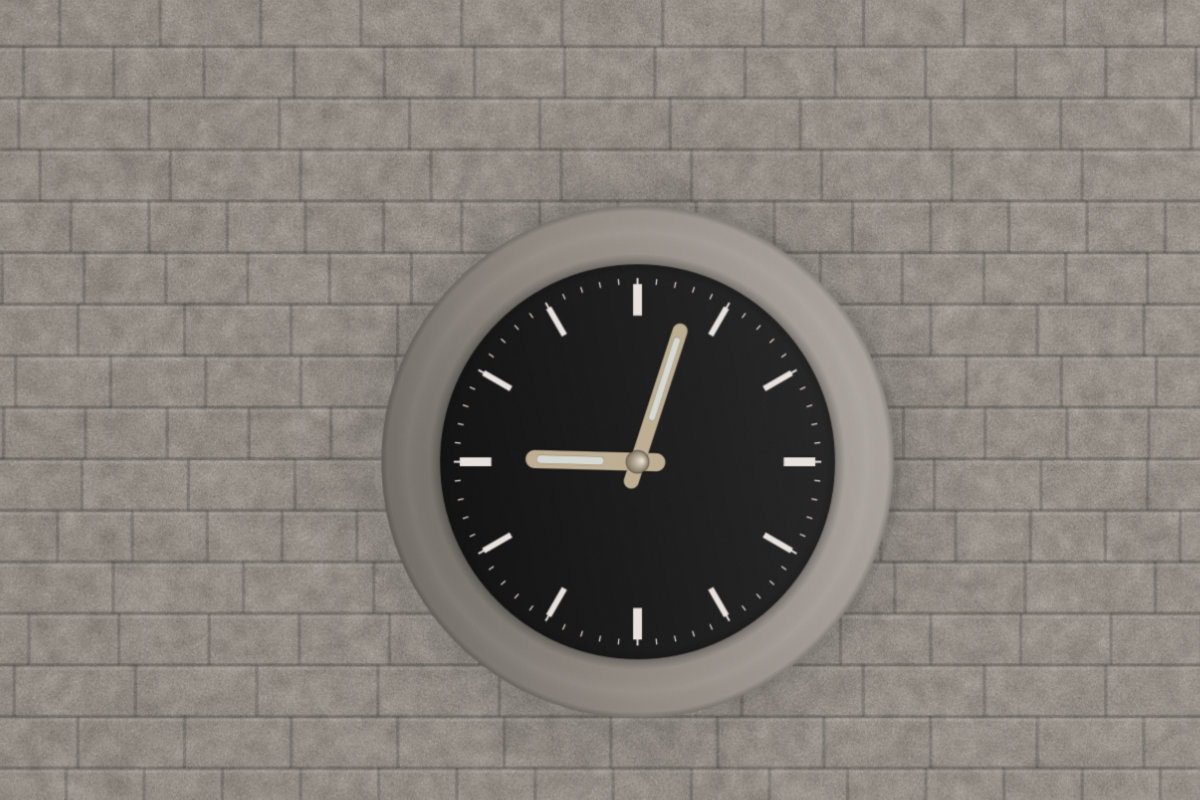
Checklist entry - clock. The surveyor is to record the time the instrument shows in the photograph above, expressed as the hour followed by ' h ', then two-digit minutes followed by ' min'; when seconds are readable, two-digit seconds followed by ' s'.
9 h 03 min
